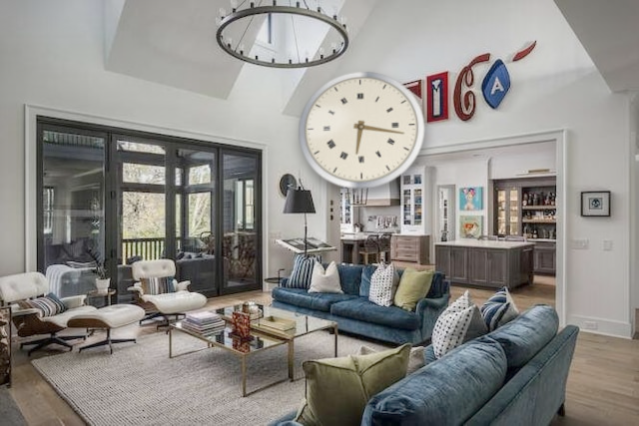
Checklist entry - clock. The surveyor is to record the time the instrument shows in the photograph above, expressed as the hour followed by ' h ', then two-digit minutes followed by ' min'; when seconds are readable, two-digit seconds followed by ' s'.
6 h 17 min
